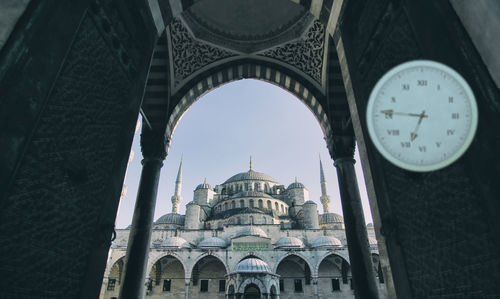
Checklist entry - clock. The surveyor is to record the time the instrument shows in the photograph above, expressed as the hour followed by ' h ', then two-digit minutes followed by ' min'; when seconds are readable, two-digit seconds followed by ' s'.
6 h 46 min
